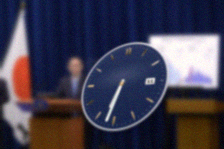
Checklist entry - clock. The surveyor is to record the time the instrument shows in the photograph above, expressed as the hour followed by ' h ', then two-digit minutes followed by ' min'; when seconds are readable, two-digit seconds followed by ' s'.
6 h 32 min
